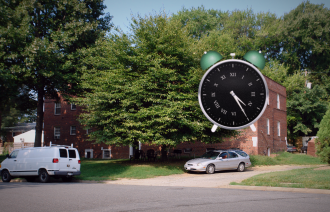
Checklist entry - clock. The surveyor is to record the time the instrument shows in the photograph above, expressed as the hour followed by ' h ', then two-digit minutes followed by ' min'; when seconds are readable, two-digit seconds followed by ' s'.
4 h 25 min
